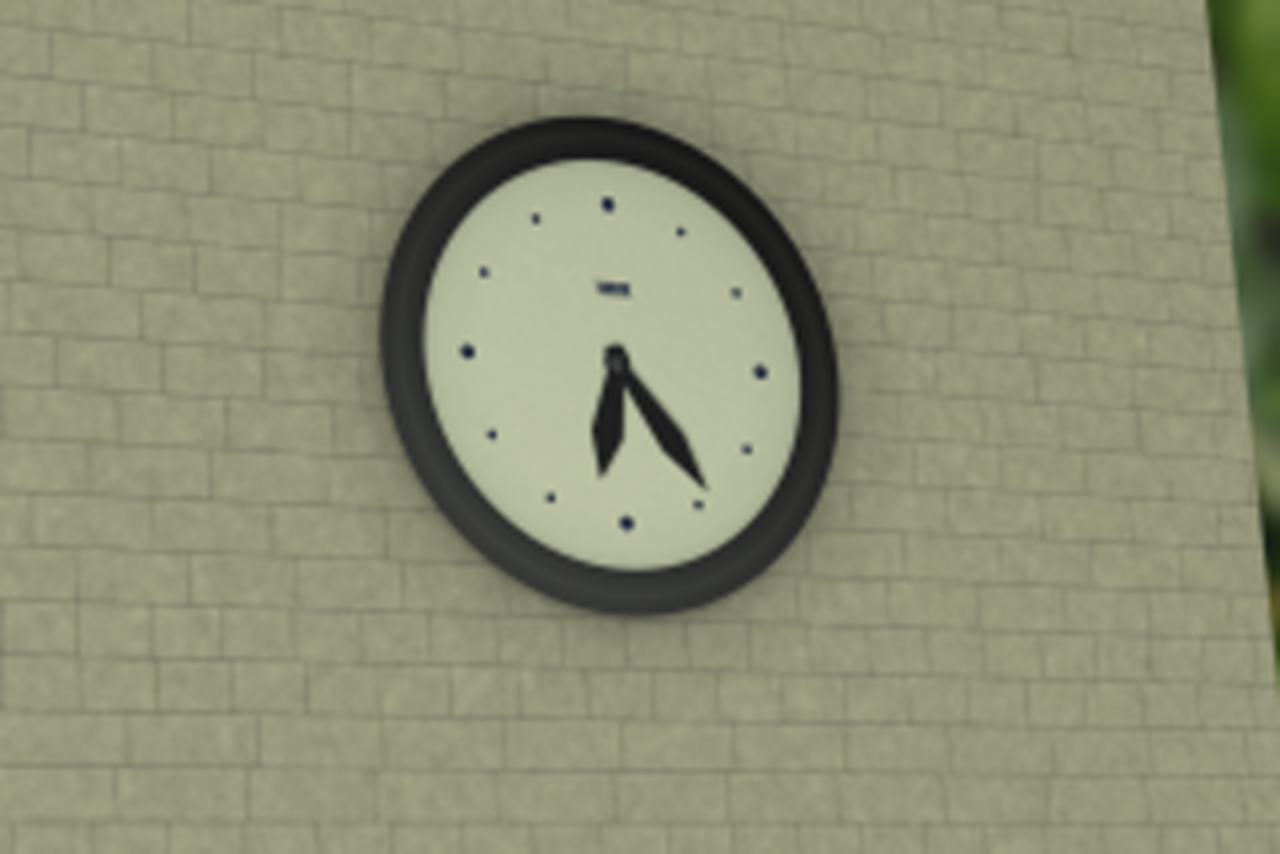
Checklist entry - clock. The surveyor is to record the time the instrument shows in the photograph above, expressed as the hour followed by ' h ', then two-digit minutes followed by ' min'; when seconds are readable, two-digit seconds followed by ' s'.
6 h 24 min
